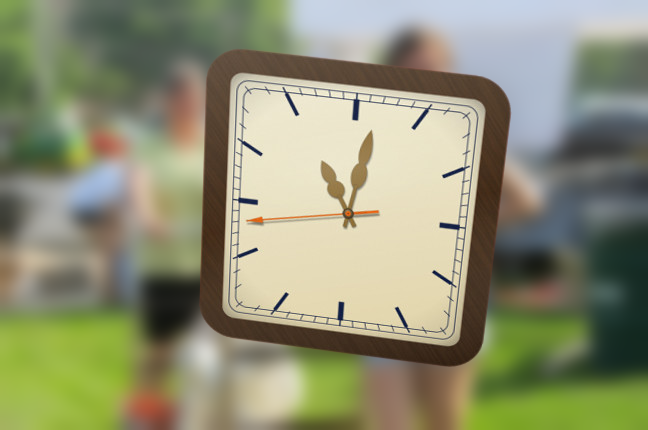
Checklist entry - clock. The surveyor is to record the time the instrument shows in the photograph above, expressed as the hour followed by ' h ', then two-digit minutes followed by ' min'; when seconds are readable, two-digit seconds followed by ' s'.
11 h 01 min 43 s
